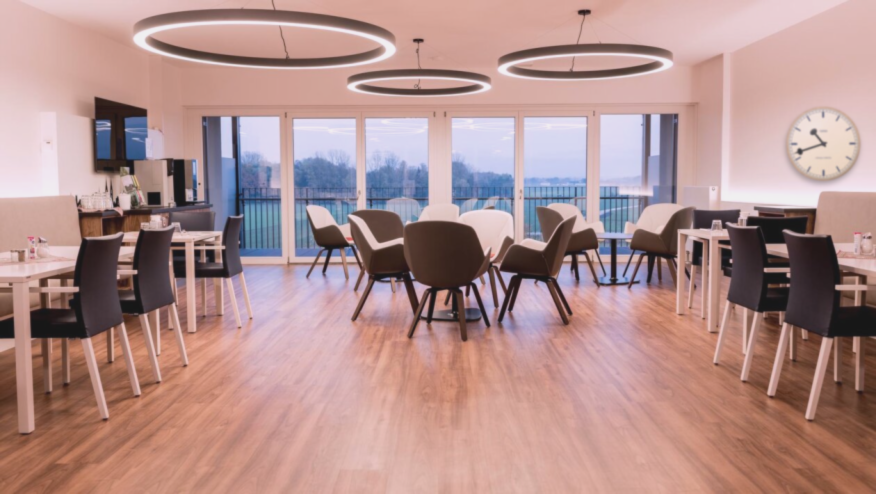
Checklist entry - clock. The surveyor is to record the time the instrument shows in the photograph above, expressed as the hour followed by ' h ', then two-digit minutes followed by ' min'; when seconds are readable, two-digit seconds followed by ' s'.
10 h 42 min
